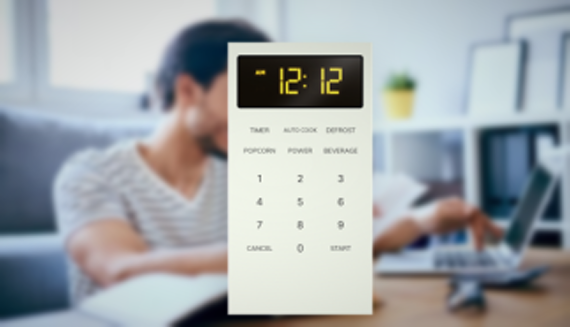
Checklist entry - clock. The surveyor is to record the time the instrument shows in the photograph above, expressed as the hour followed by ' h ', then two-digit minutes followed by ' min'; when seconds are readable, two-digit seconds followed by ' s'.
12 h 12 min
